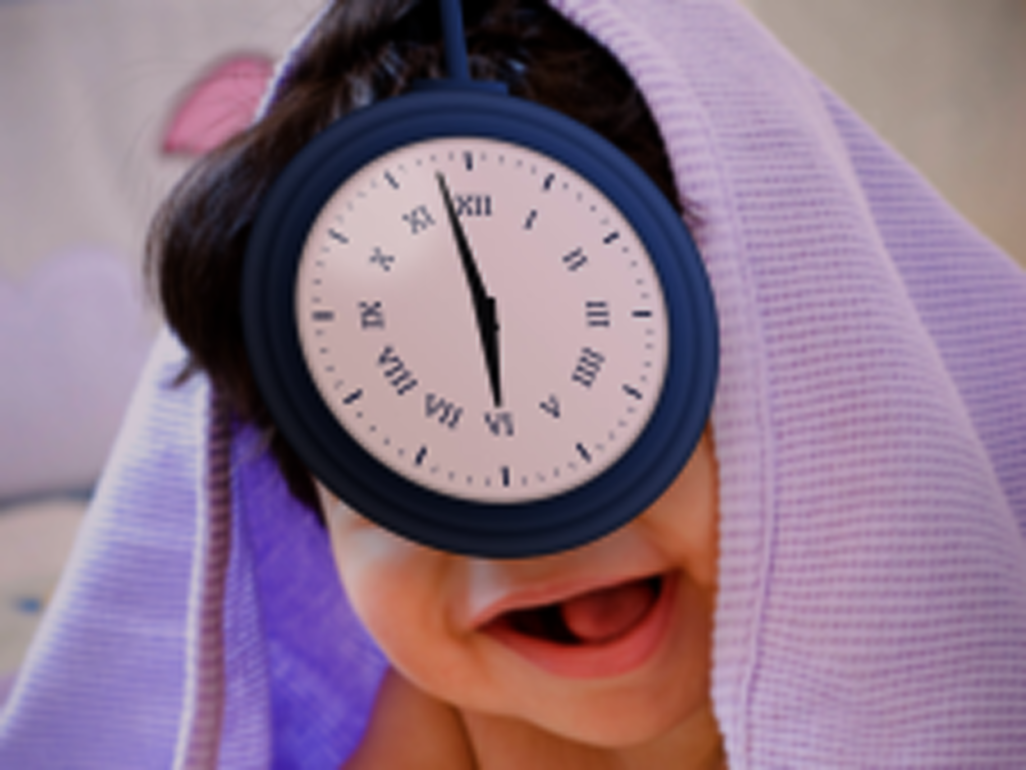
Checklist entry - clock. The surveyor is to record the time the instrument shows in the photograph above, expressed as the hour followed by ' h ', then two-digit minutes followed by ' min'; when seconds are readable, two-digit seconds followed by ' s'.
5 h 58 min
